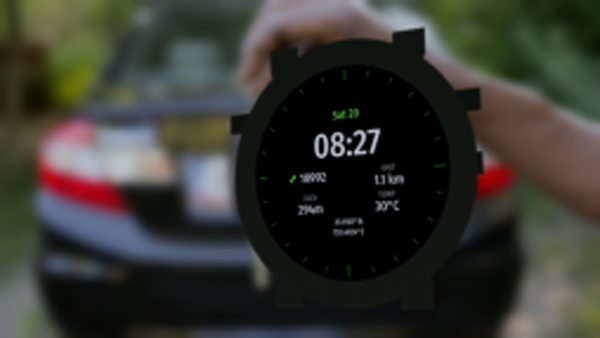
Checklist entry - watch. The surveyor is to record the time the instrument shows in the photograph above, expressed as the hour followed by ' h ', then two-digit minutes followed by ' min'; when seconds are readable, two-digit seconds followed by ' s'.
8 h 27 min
